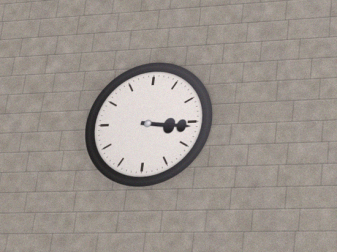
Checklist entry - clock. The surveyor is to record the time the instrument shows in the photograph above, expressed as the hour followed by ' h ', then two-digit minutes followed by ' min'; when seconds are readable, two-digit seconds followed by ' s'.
3 h 16 min
